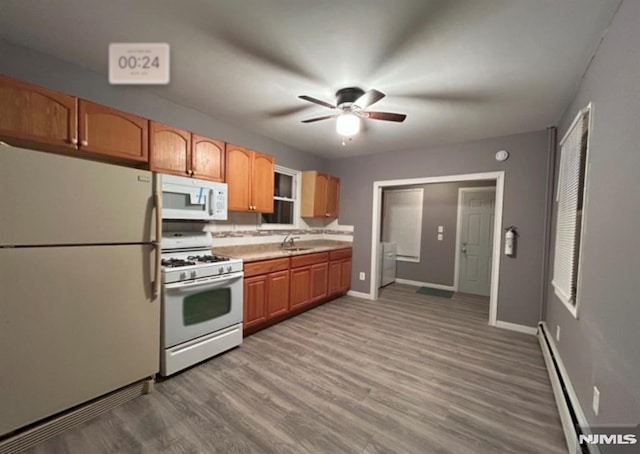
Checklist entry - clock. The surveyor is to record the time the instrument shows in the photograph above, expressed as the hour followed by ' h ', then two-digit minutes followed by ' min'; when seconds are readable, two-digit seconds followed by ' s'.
0 h 24 min
